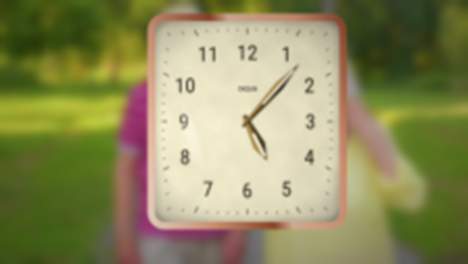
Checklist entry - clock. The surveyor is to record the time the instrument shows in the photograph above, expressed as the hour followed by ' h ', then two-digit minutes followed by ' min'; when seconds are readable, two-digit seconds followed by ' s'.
5 h 07 min
